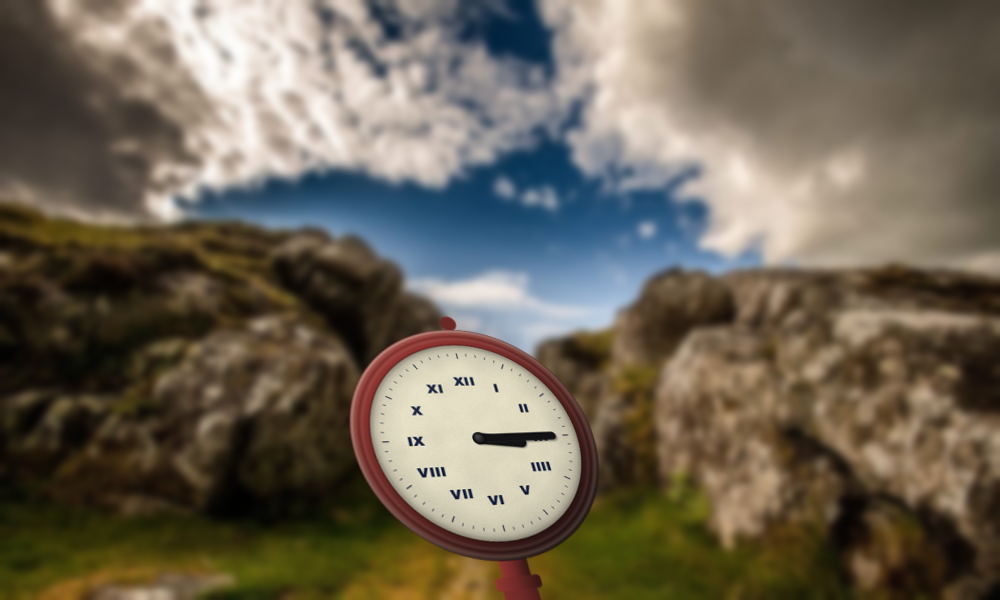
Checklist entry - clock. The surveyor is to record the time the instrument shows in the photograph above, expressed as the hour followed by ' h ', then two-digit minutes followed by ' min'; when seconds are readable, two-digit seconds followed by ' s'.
3 h 15 min
